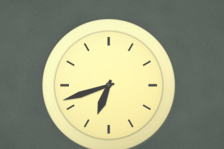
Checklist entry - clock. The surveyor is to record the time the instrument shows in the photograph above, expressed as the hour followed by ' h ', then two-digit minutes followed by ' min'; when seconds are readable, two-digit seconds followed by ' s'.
6 h 42 min
